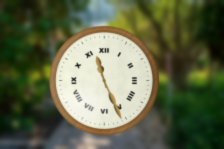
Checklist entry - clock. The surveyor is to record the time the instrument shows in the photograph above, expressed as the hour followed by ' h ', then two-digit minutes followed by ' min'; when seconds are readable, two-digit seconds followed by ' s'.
11 h 26 min
